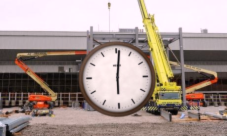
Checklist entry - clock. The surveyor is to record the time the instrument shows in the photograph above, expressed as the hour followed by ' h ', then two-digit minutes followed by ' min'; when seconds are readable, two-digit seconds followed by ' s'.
6 h 01 min
